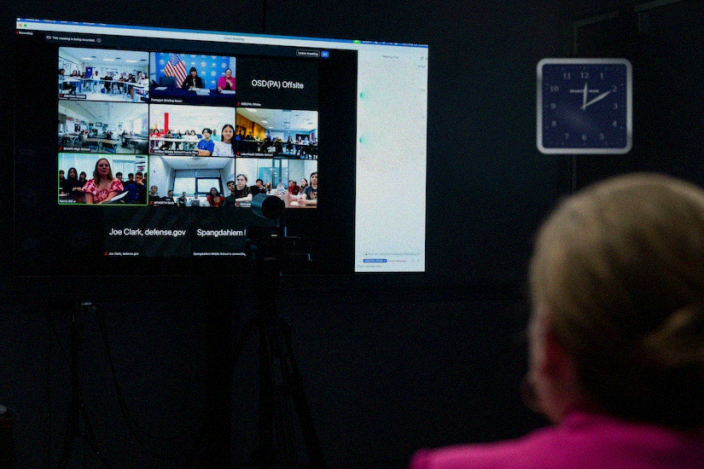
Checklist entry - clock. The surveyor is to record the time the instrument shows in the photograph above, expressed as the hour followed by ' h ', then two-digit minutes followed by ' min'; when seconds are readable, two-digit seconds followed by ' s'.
12 h 10 min
